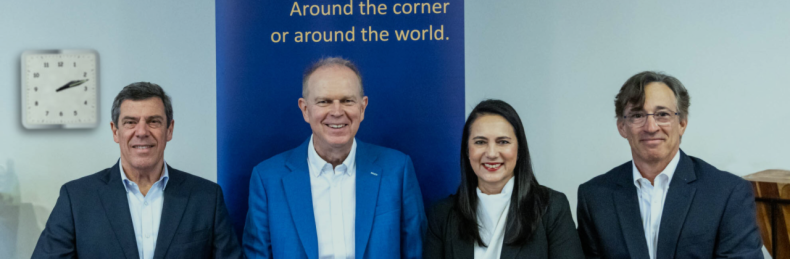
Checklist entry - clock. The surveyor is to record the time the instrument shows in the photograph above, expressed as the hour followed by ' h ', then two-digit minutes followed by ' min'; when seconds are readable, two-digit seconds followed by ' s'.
2 h 12 min
